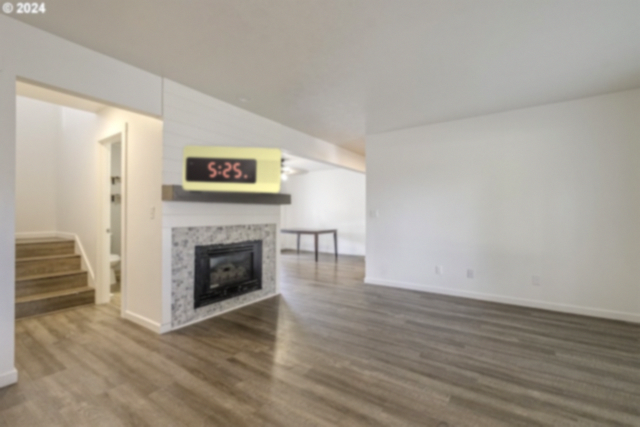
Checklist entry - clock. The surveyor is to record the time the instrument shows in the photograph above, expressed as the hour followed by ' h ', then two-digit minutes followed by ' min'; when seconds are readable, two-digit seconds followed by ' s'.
5 h 25 min
